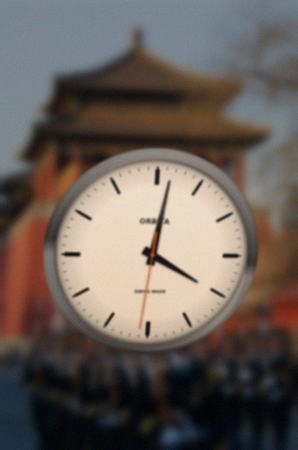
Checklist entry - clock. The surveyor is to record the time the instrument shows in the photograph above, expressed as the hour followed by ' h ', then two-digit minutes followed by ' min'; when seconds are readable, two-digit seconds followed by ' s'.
4 h 01 min 31 s
